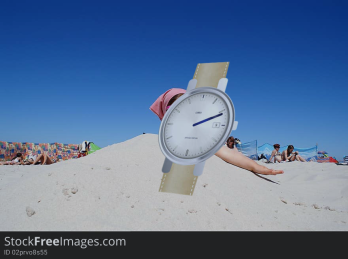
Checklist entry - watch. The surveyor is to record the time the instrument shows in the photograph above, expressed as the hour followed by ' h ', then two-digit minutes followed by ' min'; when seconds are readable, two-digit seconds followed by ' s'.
2 h 11 min
